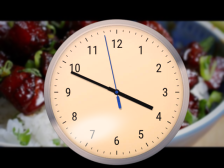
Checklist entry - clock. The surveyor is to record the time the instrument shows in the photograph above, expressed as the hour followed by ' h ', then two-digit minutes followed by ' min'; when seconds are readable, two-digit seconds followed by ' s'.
3 h 48 min 58 s
